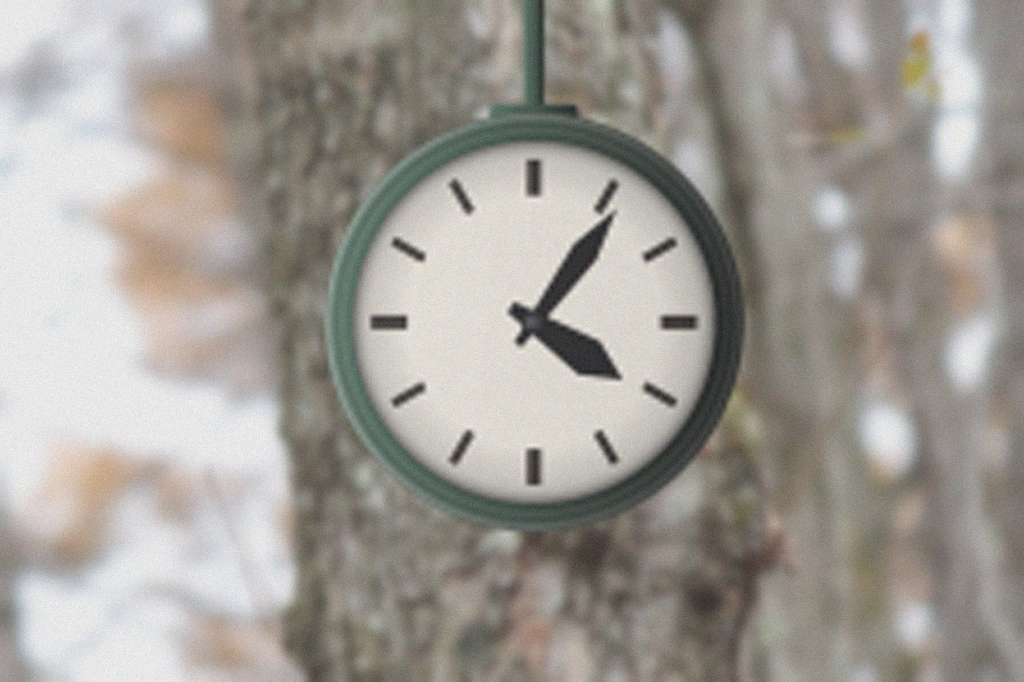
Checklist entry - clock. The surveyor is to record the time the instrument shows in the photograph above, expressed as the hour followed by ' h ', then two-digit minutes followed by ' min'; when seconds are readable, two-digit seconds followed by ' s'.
4 h 06 min
